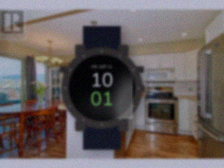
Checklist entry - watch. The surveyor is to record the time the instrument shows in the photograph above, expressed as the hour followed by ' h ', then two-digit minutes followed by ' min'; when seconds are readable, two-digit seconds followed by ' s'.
10 h 01 min
